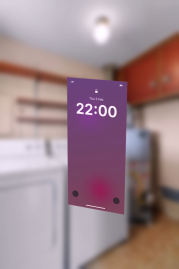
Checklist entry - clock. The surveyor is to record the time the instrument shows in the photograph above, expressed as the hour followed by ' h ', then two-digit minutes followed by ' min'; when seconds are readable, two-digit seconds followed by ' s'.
22 h 00 min
